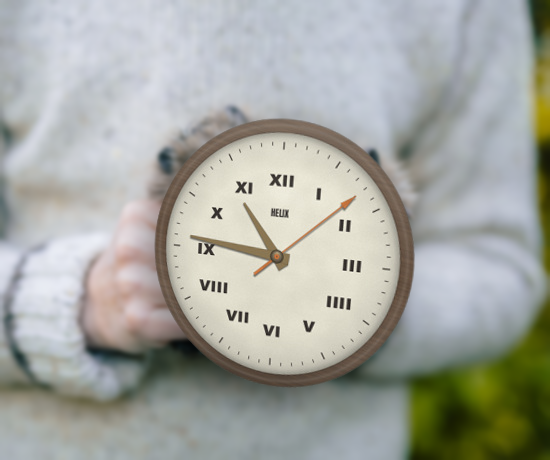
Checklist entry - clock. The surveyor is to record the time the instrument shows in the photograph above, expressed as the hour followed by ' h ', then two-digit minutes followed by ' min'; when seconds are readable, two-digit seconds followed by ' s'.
10 h 46 min 08 s
